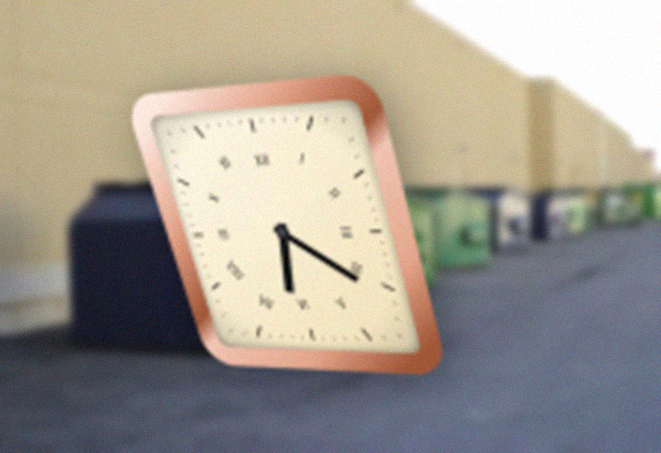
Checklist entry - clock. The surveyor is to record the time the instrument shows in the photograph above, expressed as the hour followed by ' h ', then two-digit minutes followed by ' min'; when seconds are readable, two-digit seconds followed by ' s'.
6 h 21 min
